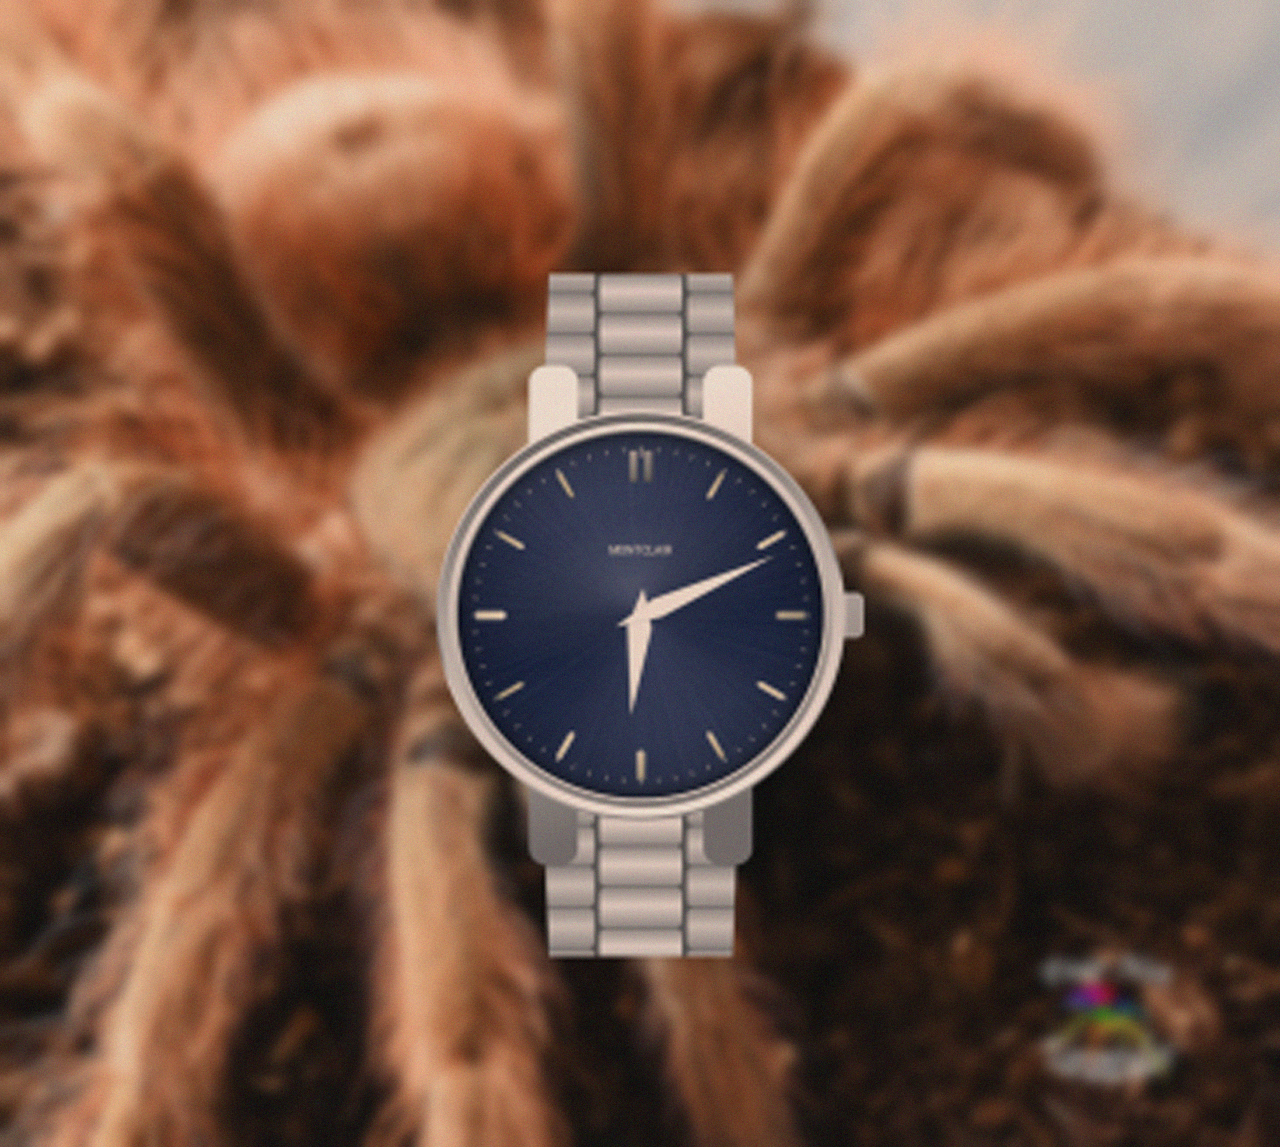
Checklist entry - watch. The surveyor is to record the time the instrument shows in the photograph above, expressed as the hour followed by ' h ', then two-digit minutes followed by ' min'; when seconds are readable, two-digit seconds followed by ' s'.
6 h 11 min
